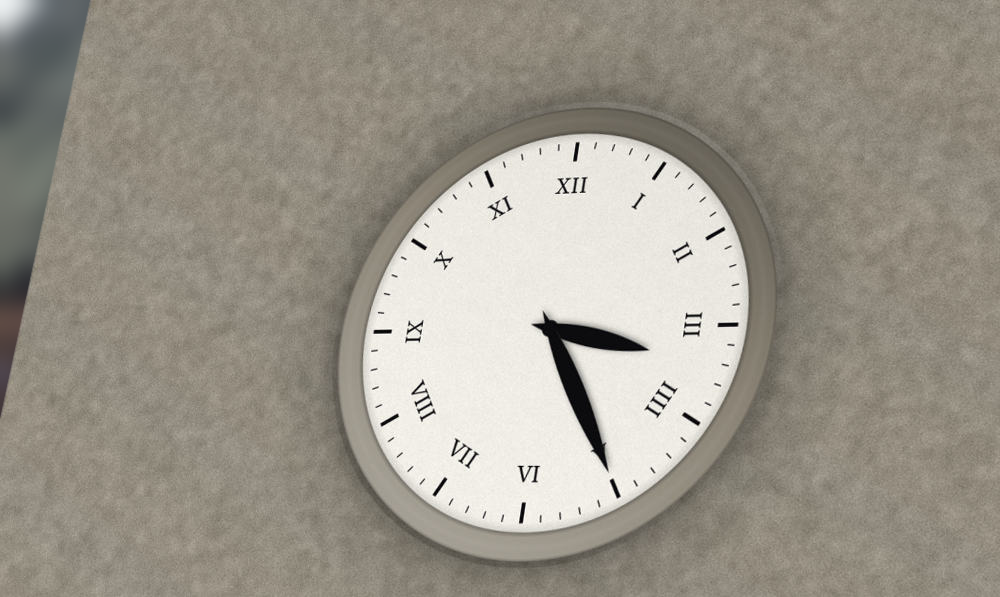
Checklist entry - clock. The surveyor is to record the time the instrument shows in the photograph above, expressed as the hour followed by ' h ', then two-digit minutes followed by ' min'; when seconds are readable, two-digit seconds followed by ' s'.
3 h 25 min
